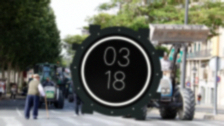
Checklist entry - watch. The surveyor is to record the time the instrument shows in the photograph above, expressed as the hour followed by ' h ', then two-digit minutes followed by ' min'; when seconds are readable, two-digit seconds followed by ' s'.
3 h 18 min
